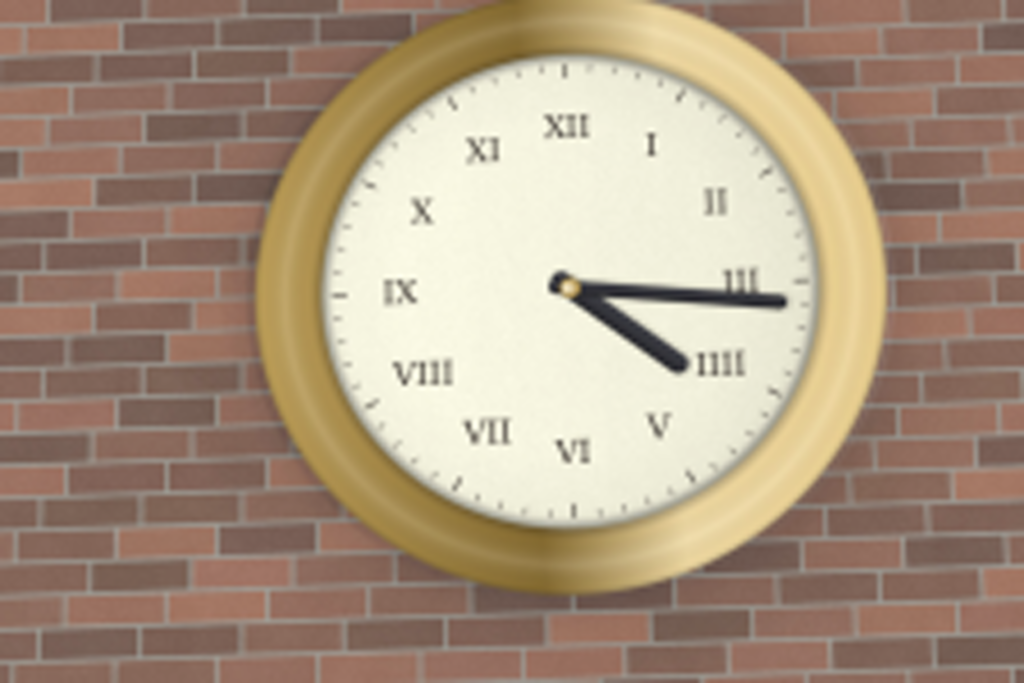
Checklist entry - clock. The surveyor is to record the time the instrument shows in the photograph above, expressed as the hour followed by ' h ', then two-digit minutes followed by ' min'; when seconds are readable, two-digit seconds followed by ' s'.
4 h 16 min
